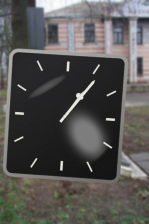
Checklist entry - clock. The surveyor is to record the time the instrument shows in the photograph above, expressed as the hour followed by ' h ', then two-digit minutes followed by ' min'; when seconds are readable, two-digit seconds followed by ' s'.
1 h 06 min
